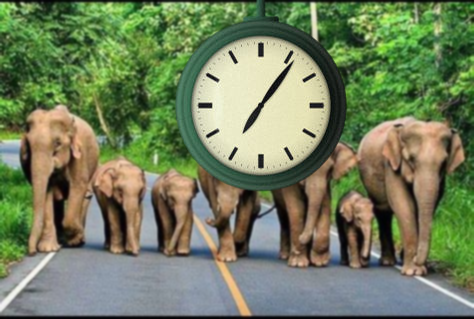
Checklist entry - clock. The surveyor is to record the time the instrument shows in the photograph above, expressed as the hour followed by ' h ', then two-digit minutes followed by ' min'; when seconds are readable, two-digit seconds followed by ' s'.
7 h 06 min
